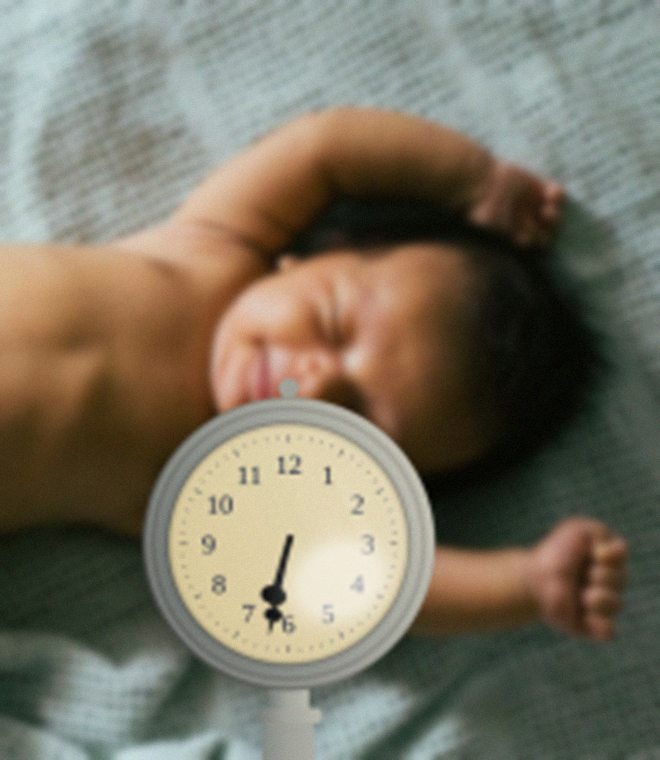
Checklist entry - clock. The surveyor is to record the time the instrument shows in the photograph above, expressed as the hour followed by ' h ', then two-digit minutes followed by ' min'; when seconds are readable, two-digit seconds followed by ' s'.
6 h 32 min
